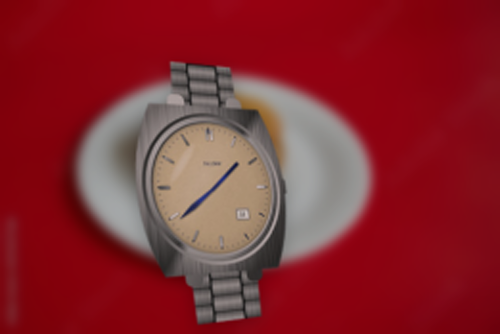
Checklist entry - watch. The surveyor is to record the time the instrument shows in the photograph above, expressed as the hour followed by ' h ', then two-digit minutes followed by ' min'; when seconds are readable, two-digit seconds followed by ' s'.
1 h 39 min
